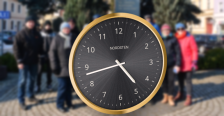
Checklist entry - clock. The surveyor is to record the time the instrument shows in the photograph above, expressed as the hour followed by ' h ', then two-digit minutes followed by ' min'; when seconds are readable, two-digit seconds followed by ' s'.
4 h 43 min
